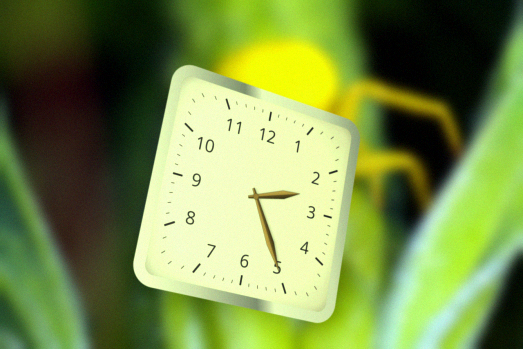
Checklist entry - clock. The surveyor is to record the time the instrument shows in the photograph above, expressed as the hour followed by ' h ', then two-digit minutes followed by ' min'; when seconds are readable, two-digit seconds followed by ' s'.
2 h 25 min
